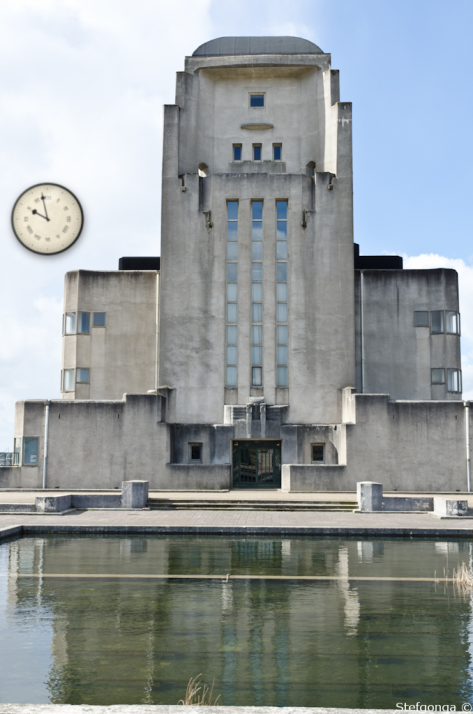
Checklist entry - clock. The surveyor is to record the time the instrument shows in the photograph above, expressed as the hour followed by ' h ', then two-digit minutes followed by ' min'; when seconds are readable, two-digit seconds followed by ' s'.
9 h 58 min
